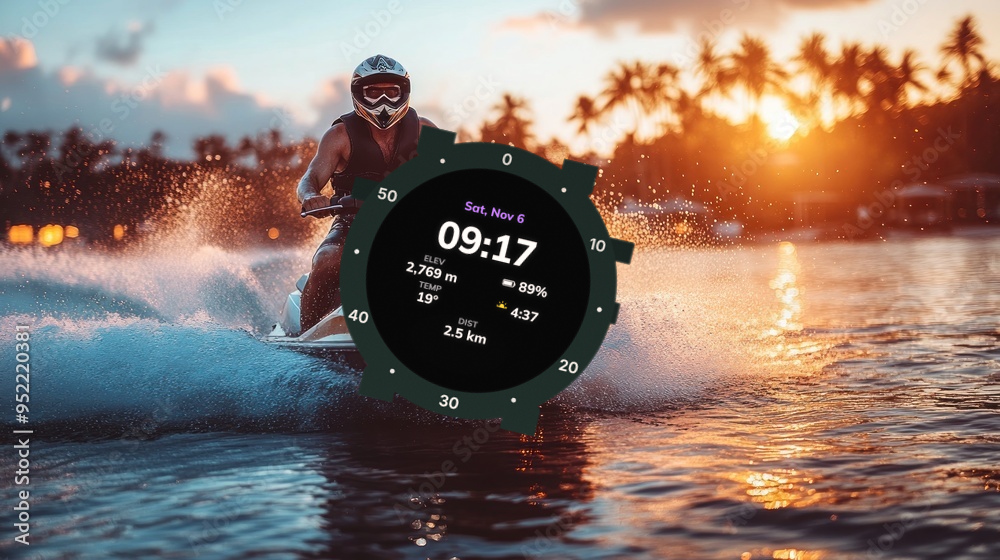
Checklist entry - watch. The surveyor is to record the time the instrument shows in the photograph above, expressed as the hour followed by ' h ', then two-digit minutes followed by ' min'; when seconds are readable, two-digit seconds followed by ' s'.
9 h 17 min
